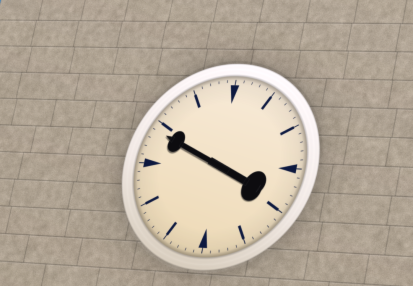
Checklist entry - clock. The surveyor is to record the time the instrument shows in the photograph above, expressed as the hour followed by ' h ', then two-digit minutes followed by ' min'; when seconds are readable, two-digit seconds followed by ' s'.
3 h 49 min
